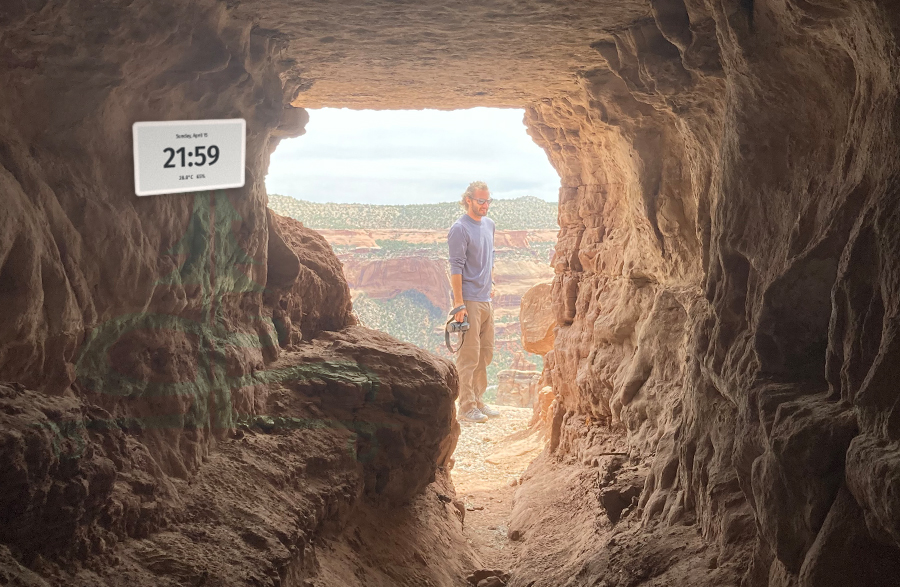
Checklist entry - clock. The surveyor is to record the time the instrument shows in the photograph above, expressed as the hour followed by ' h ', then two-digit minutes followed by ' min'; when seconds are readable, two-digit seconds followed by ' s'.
21 h 59 min
